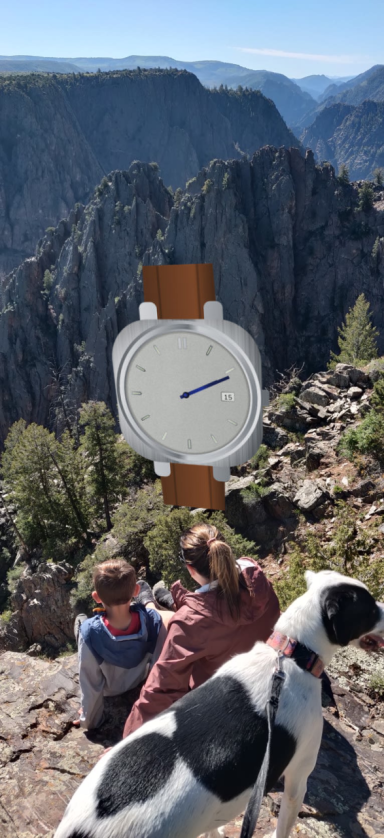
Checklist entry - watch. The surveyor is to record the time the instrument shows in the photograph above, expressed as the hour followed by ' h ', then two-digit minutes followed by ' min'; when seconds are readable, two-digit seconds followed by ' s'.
2 h 11 min
